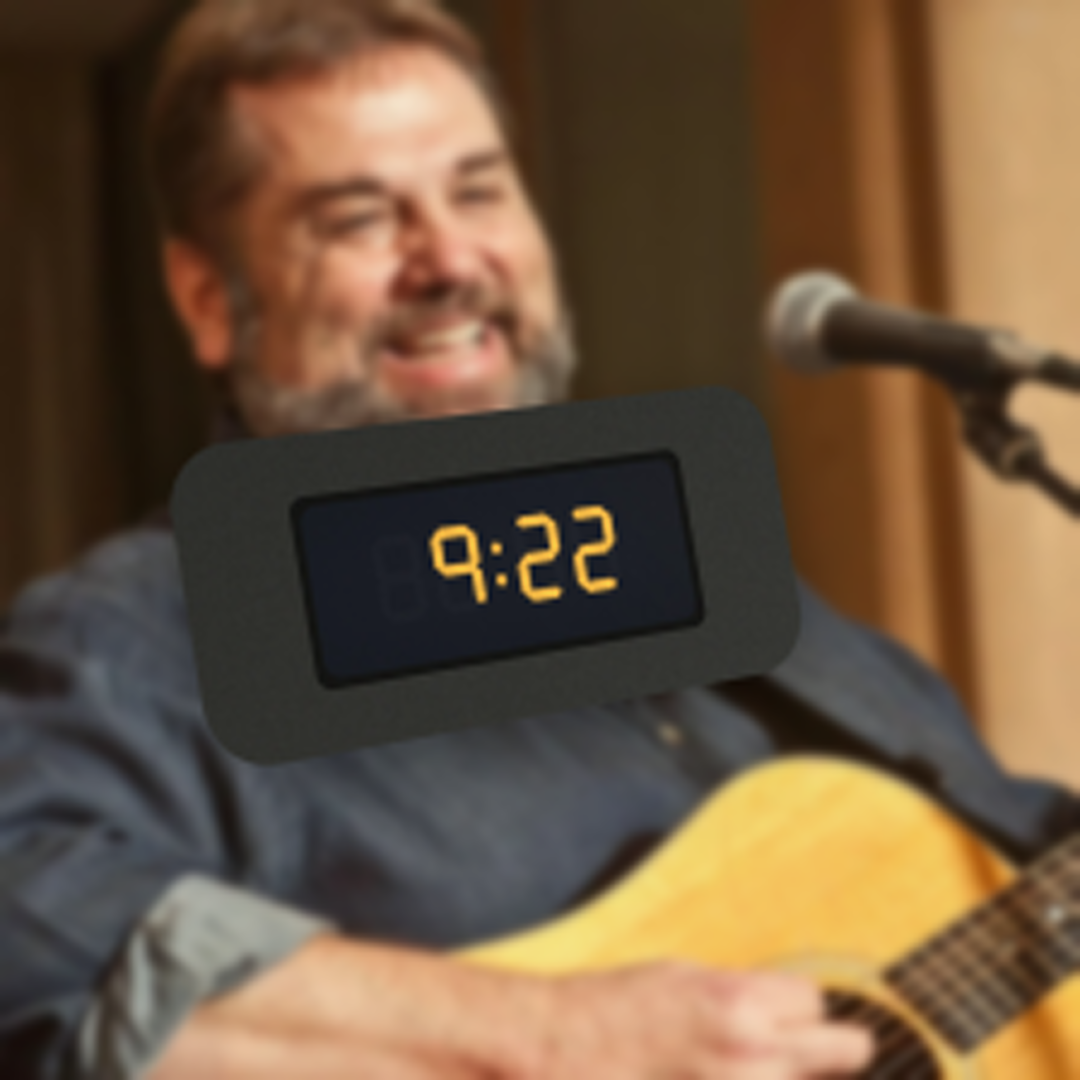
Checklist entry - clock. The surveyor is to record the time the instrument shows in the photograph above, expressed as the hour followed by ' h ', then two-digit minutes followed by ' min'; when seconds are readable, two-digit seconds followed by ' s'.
9 h 22 min
